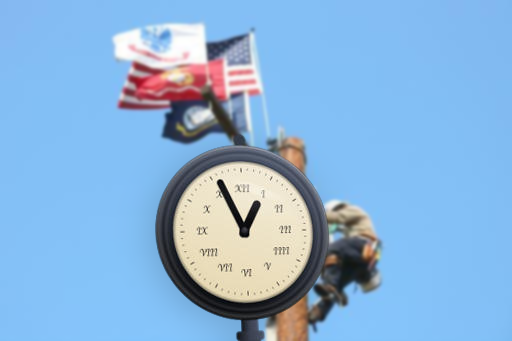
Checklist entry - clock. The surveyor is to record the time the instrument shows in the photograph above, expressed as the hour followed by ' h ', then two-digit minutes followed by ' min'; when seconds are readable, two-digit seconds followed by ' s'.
12 h 56 min
